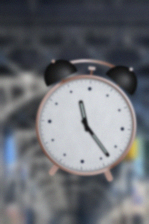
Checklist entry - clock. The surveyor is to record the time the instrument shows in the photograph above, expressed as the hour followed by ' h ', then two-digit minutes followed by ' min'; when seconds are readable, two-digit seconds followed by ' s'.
11 h 23 min
